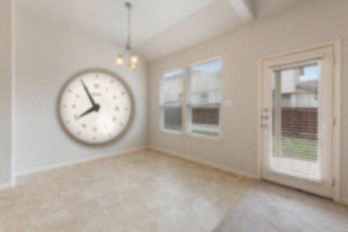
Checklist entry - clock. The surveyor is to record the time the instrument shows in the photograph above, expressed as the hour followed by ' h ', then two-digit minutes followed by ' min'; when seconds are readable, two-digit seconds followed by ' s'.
7 h 55 min
